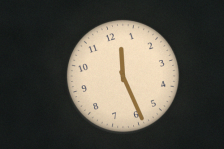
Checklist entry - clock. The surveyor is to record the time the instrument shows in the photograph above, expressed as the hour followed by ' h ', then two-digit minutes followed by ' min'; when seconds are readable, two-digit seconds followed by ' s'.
12 h 29 min
